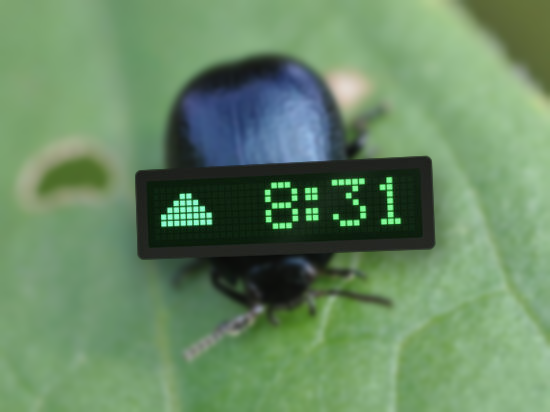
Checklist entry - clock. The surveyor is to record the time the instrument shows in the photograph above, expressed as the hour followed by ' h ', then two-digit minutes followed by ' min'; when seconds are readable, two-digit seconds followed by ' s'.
8 h 31 min
